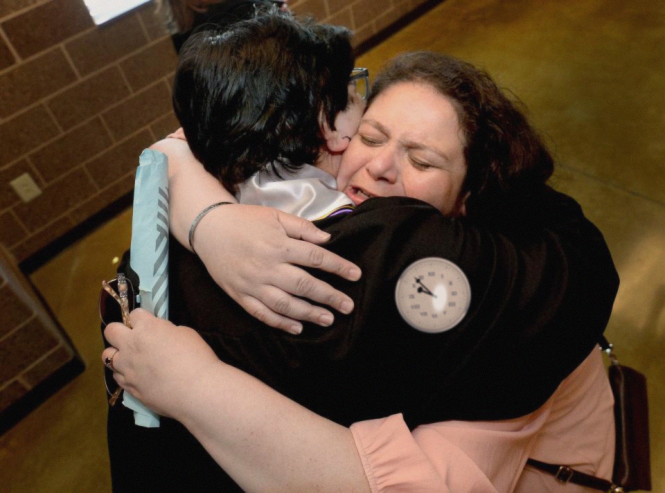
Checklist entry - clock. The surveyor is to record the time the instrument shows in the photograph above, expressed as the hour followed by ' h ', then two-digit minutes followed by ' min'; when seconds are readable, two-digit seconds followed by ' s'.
9 h 53 min
